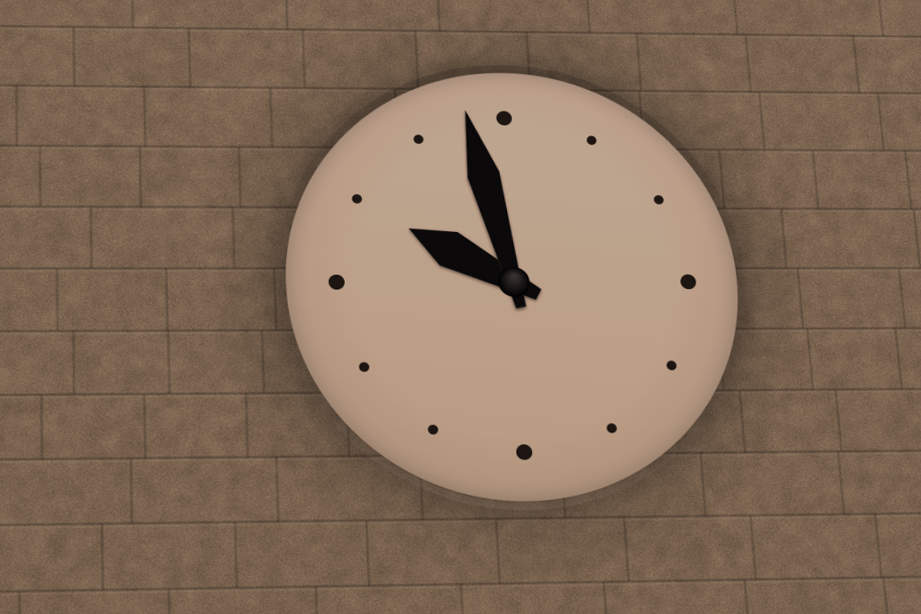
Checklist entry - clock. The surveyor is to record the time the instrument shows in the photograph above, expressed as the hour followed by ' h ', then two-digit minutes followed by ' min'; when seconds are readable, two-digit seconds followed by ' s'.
9 h 58 min
